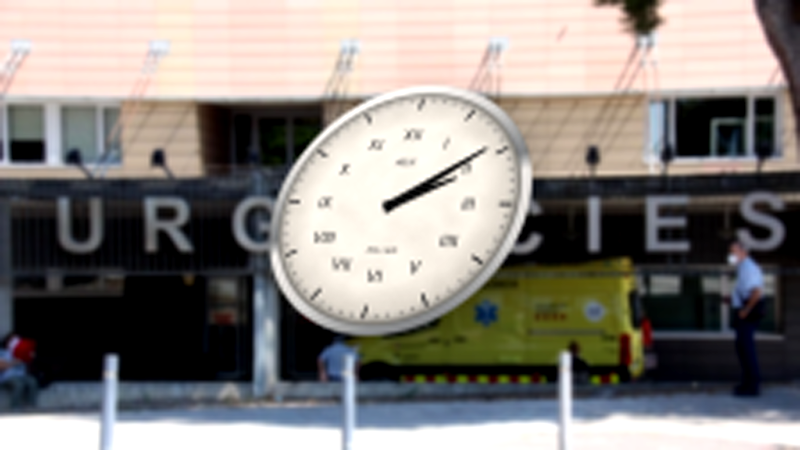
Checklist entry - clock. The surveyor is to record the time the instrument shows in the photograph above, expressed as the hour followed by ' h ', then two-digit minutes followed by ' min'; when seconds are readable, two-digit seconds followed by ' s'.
2 h 09 min
